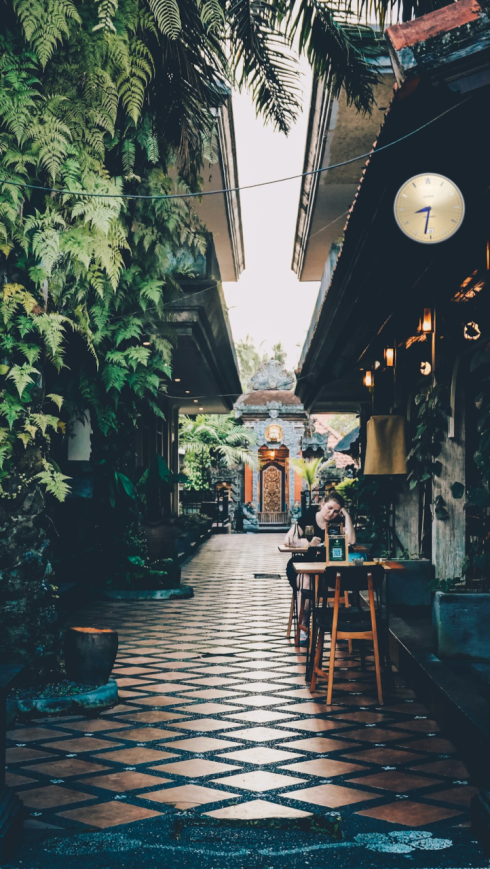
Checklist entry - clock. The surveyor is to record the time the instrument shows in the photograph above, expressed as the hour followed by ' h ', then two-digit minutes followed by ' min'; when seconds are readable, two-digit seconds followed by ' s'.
8 h 32 min
